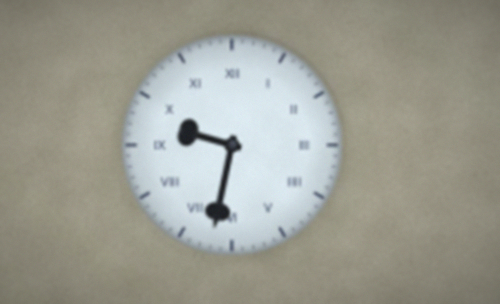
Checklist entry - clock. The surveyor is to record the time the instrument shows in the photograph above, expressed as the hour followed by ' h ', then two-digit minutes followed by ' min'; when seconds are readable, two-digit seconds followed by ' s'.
9 h 32 min
